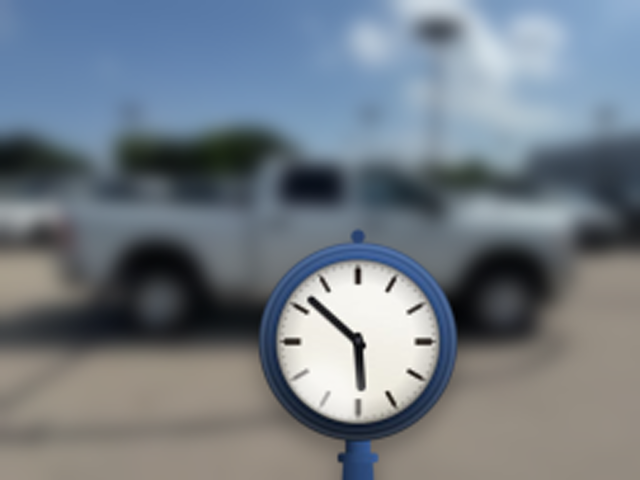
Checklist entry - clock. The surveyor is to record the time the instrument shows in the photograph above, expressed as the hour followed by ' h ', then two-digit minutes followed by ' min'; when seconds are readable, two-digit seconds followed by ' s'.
5 h 52 min
